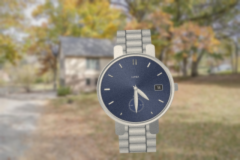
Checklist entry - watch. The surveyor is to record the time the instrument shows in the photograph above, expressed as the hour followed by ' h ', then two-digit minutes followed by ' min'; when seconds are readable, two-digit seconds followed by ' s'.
4 h 30 min
